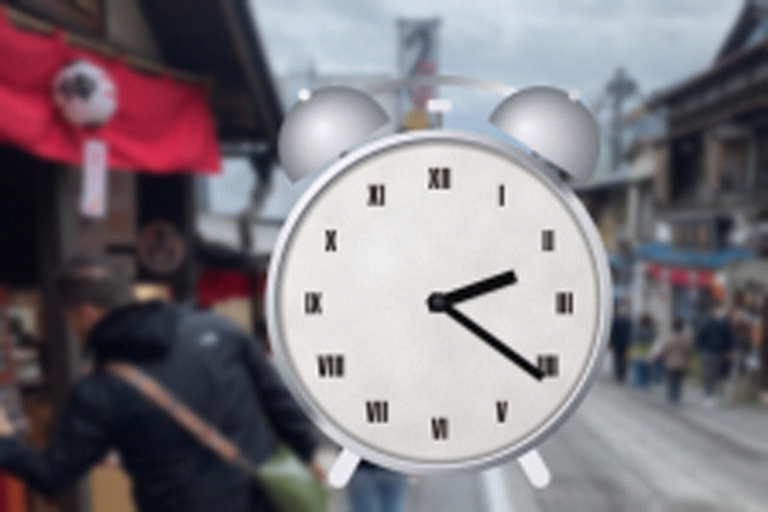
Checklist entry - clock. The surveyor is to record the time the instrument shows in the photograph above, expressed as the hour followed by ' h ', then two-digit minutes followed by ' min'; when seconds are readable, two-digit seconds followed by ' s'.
2 h 21 min
